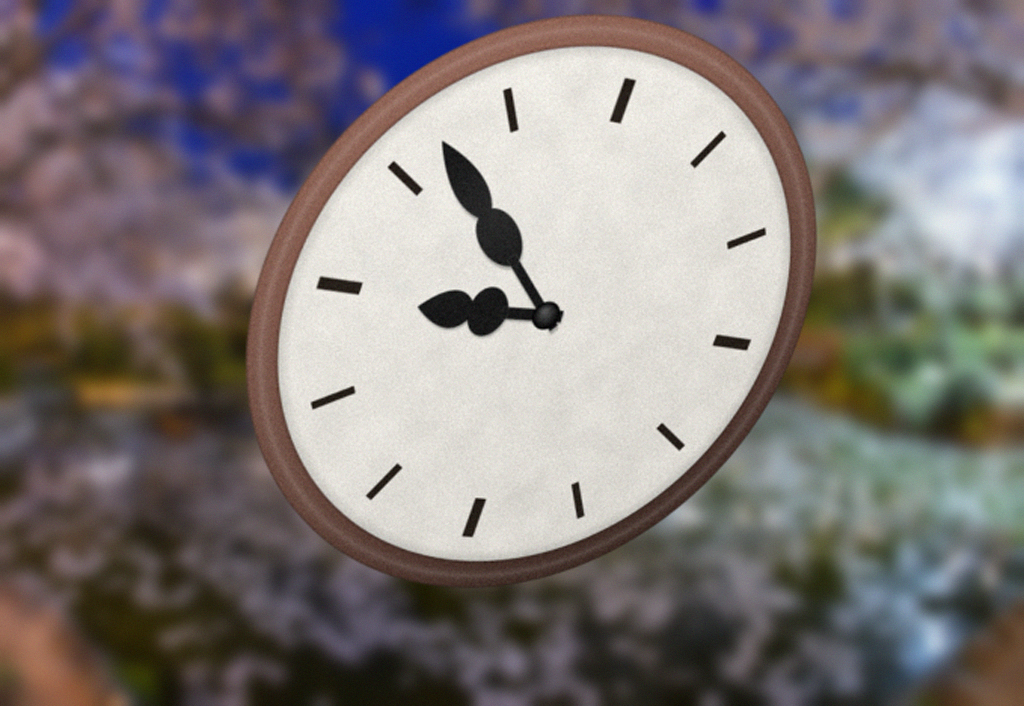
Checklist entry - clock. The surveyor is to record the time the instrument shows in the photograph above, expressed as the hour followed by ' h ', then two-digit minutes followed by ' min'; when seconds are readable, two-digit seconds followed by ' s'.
8 h 52 min
